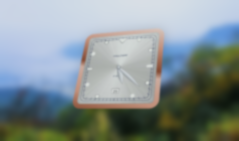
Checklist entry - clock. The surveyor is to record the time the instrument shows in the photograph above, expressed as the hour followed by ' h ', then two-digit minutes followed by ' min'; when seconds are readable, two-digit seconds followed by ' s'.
5 h 22 min
